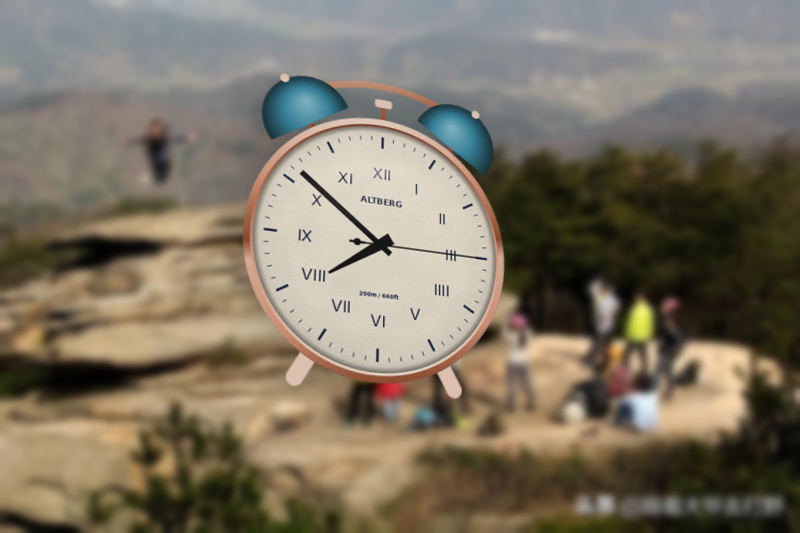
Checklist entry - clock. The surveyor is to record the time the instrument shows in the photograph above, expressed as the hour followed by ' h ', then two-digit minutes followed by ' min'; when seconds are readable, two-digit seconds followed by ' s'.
7 h 51 min 15 s
